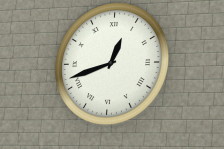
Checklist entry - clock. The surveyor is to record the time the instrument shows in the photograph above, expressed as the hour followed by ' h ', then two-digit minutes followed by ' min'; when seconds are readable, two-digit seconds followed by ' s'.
12 h 42 min
